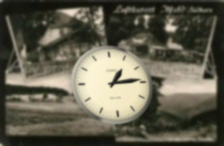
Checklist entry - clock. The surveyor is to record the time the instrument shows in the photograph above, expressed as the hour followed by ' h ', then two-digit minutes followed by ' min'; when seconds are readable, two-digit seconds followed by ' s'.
1 h 14 min
